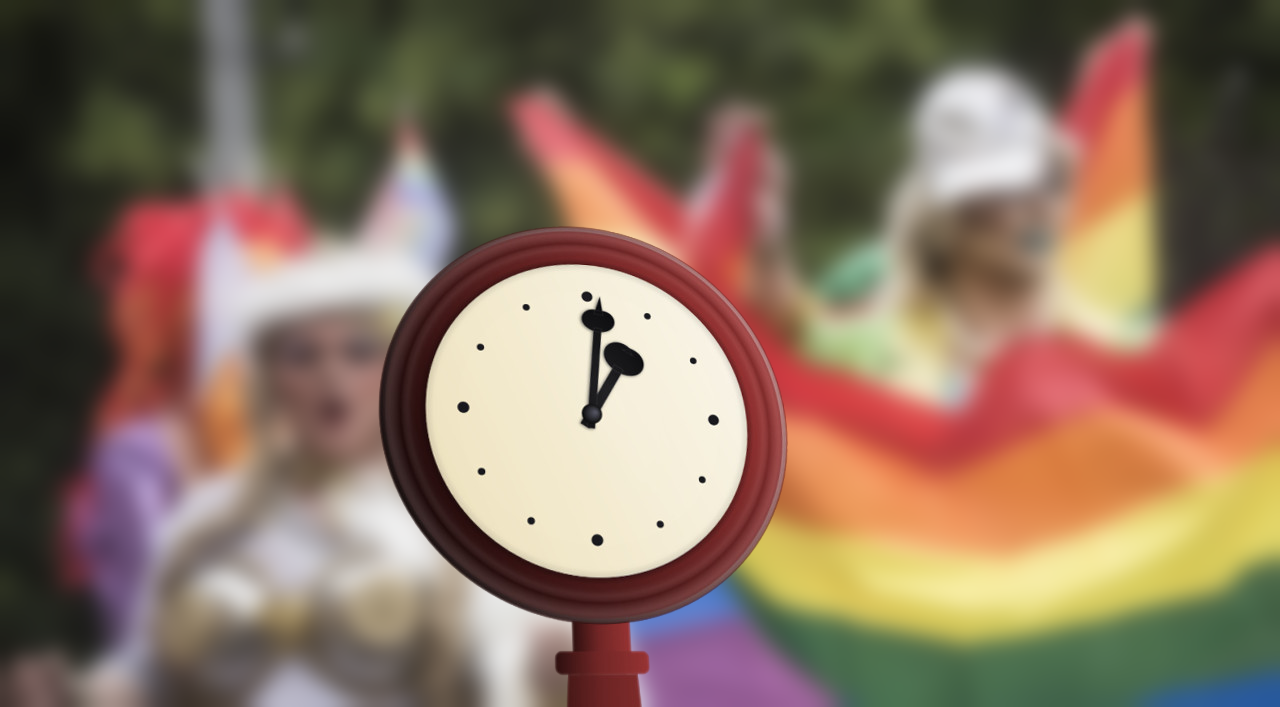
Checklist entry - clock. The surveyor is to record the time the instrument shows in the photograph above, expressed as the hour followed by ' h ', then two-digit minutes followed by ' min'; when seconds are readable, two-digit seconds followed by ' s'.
1 h 01 min
